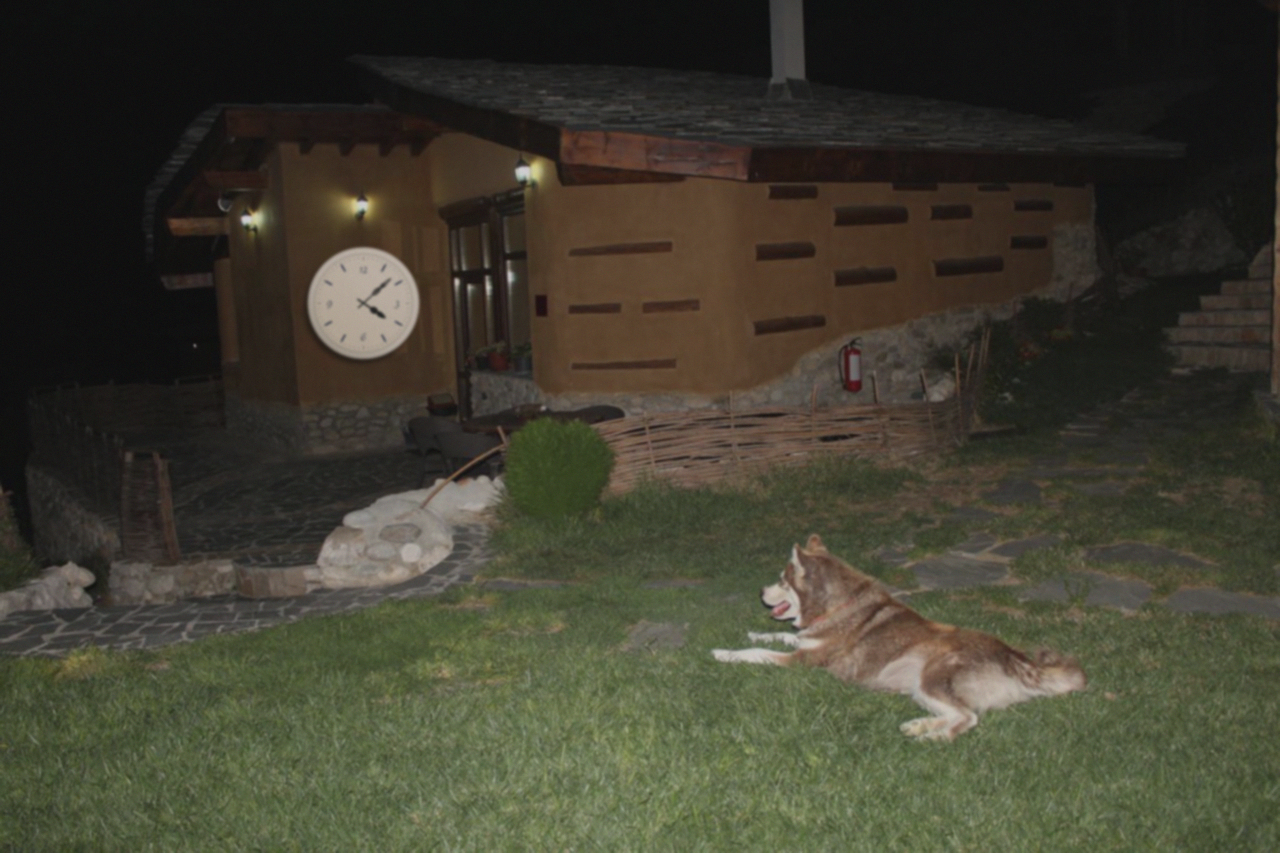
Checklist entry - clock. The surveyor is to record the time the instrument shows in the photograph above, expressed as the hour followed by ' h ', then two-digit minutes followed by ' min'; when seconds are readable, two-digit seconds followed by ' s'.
4 h 08 min
